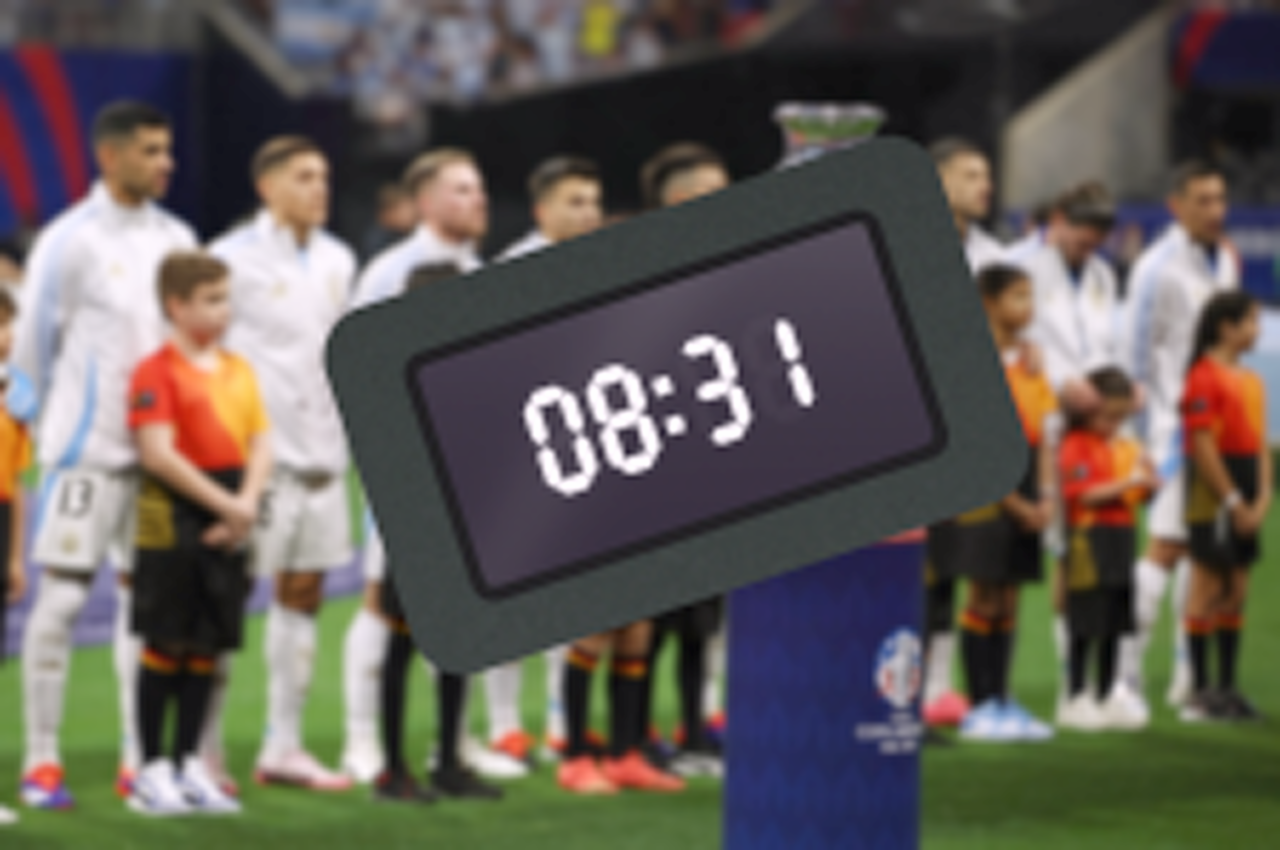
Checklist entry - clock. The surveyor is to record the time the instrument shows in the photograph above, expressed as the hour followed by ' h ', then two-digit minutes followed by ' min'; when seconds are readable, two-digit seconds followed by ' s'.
8 h 31 min
